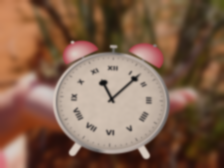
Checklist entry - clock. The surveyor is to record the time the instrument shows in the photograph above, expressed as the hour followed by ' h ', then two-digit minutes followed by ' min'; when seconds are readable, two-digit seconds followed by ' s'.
11 h 07 min
